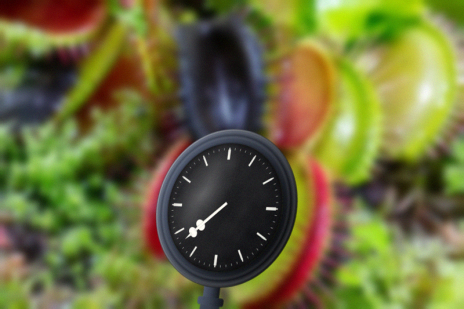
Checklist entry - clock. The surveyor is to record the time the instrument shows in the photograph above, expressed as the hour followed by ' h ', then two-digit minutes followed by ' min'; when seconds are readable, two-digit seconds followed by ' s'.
7 h 38 min
